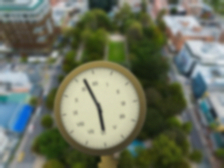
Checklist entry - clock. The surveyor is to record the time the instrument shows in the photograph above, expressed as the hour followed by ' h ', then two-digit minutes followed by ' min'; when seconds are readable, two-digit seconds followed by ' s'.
5 h 57 min
